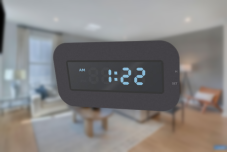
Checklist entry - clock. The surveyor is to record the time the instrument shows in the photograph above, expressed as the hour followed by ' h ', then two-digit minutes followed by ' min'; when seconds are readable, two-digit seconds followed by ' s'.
1 h 22 min
